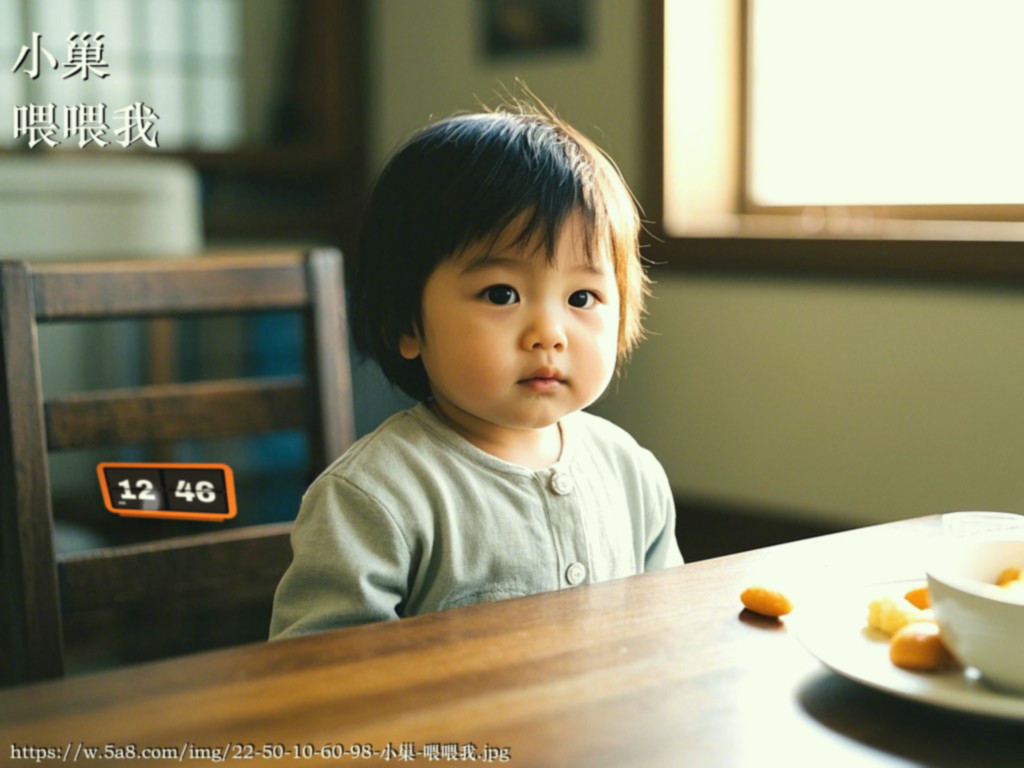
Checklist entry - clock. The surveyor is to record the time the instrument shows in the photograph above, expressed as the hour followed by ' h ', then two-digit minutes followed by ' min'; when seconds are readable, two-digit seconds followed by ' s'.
12 h 46 min
